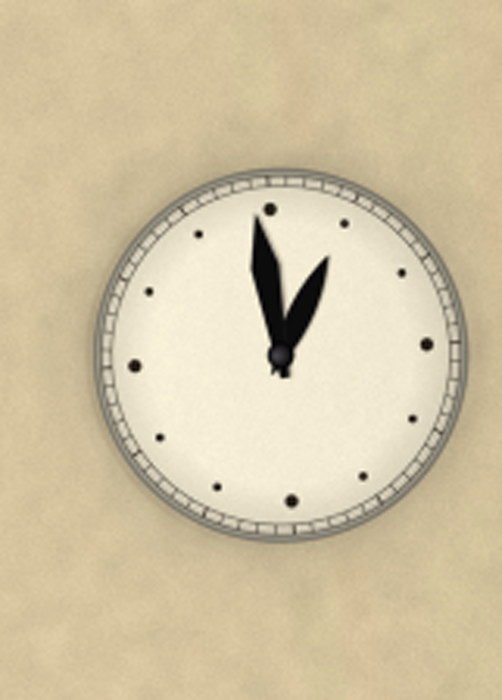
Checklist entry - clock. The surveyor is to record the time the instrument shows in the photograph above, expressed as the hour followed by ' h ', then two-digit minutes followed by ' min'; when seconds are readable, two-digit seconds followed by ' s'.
12 h 59 min
